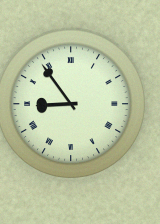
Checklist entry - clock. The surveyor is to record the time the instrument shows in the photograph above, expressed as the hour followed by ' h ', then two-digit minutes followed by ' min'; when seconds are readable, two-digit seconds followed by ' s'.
8 h 54 min
